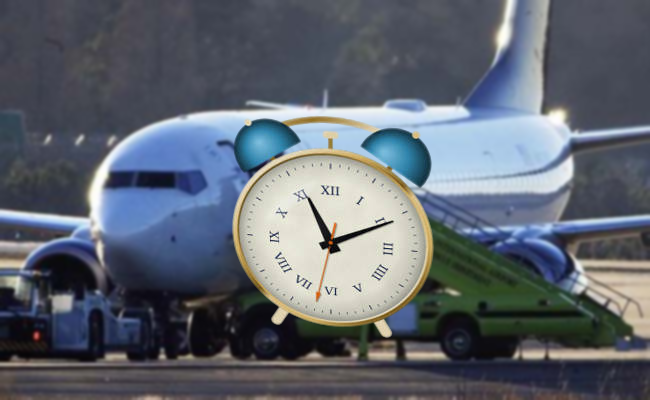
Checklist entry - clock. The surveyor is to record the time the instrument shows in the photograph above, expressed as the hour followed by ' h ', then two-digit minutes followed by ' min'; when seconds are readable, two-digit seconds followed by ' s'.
11 h 10 min 32 s
